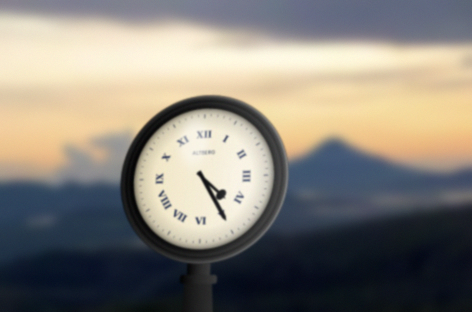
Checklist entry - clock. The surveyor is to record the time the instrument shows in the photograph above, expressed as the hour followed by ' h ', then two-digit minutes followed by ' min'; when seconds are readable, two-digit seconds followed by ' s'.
4 h 25 min
